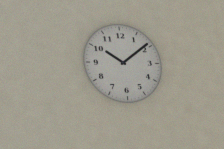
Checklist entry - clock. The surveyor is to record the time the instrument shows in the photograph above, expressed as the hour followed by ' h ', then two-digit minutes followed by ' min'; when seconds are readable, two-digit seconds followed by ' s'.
10 h 09 min
